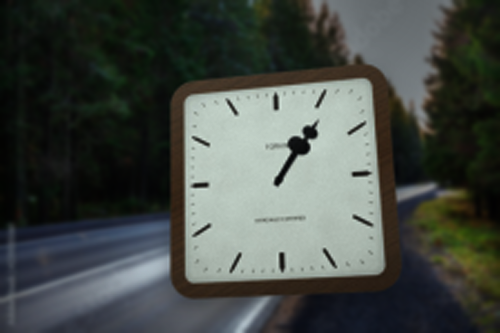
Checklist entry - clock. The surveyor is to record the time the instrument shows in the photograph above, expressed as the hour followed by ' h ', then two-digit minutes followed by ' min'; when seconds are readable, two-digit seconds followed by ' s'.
1 h 06 min
